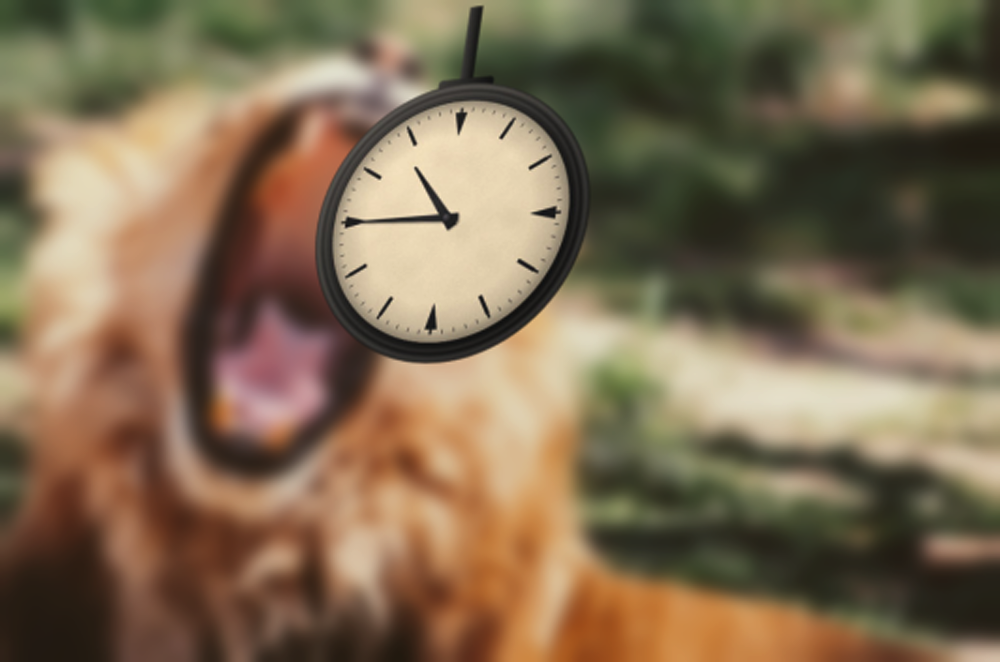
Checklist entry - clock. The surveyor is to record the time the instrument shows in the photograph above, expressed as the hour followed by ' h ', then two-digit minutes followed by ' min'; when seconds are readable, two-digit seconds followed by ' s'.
10 h 45 min
